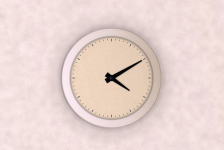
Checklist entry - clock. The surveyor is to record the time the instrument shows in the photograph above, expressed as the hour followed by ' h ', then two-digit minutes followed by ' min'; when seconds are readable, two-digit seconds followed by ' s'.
4 h 10 min
